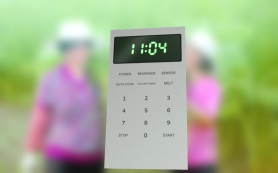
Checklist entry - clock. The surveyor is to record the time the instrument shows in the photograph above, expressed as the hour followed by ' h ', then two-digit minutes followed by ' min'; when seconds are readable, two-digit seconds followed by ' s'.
11 h 04 min
